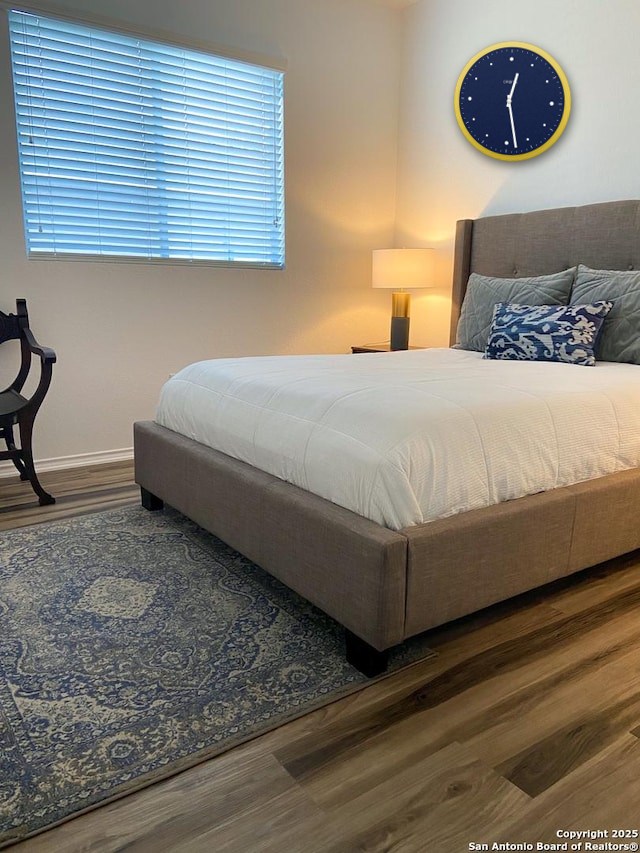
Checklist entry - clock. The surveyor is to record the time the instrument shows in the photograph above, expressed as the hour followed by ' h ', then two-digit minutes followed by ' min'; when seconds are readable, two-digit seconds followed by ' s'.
12 h 28 min
